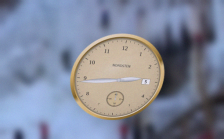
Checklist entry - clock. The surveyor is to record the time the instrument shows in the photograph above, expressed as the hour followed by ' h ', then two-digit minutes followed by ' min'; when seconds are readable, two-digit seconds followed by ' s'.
2 h 44 min
